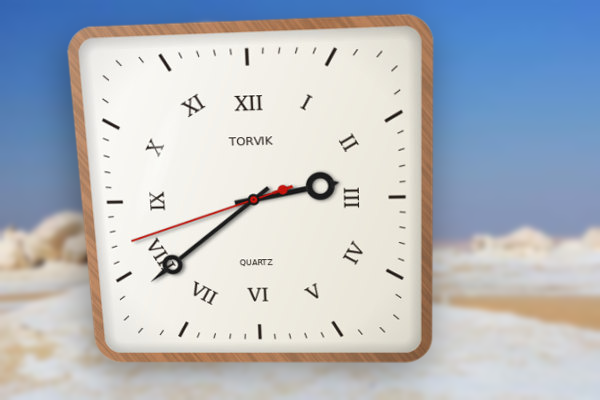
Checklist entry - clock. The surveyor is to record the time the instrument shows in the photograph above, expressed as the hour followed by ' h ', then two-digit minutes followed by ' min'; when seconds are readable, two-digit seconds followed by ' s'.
2 h 38 min 42 s
